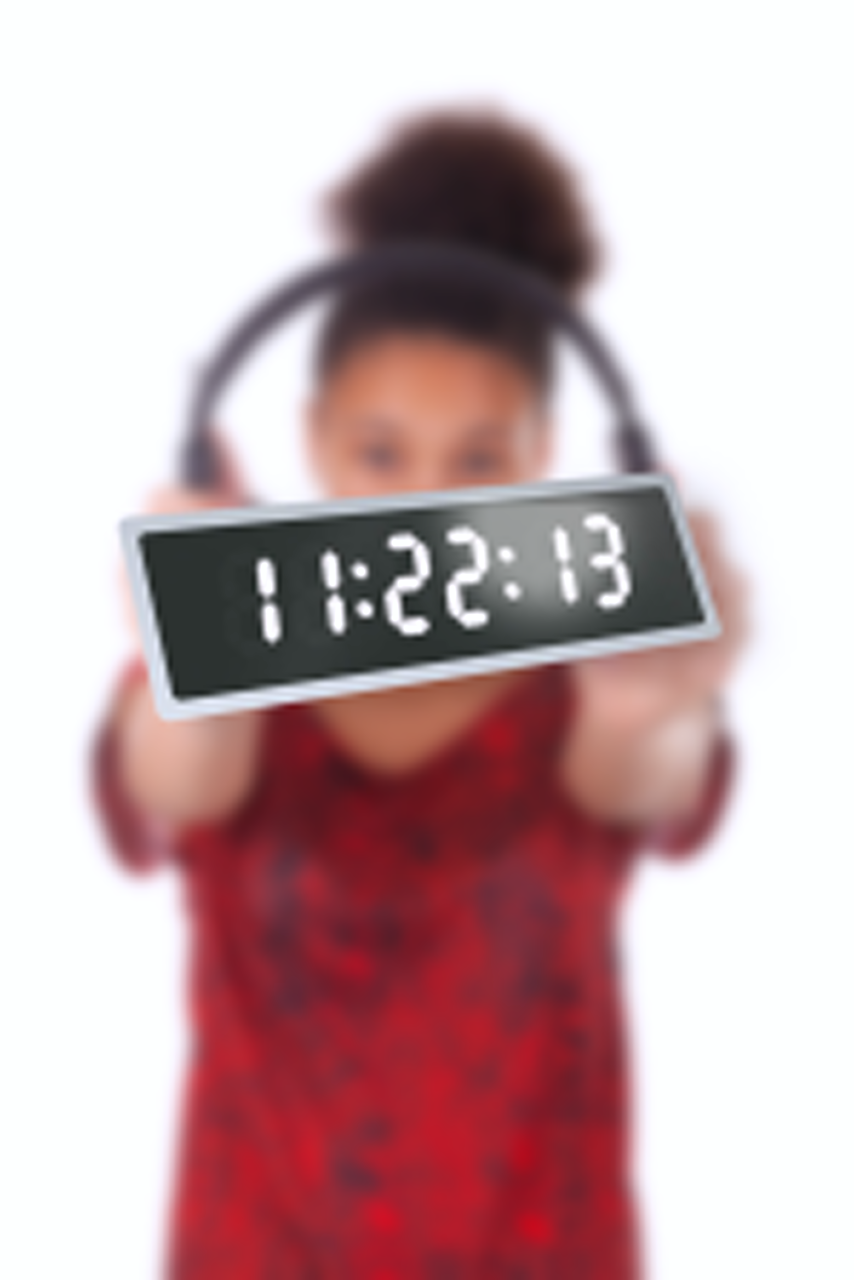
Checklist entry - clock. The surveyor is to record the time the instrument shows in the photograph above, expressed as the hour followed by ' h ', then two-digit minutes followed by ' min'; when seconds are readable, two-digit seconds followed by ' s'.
11 h 22 min 13 s
